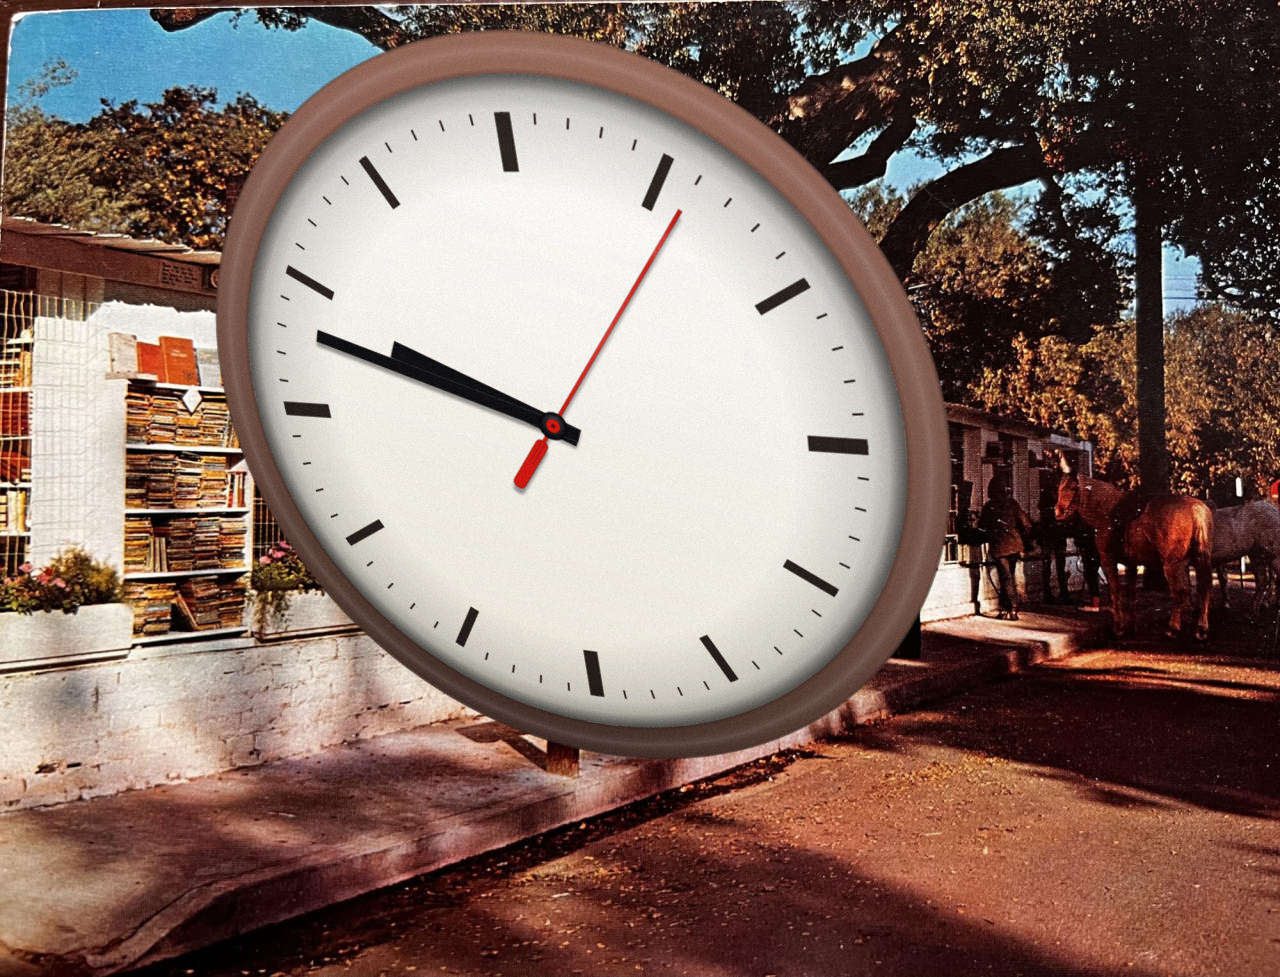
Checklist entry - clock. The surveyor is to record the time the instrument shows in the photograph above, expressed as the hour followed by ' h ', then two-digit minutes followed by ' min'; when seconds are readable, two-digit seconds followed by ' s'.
9 h 48 min 06 s
